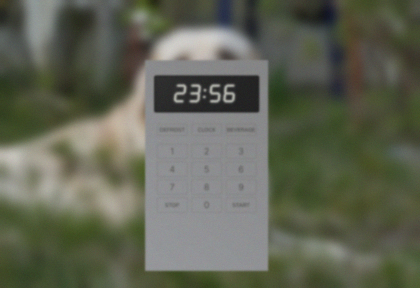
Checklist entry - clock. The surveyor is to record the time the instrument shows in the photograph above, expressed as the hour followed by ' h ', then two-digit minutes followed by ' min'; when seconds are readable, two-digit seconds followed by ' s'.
23 h 56 min
